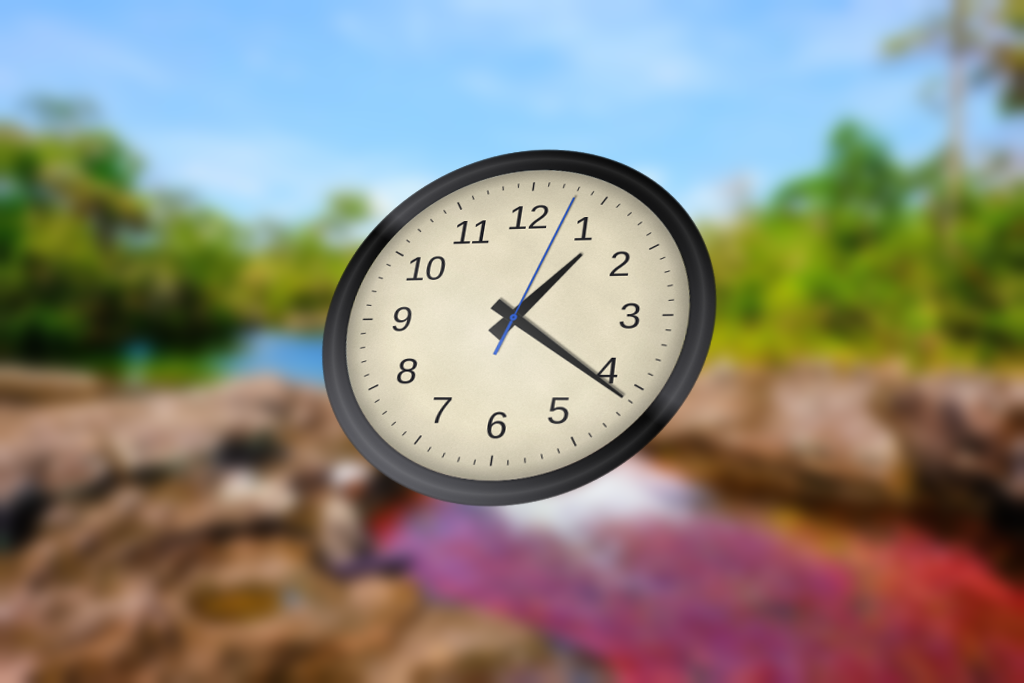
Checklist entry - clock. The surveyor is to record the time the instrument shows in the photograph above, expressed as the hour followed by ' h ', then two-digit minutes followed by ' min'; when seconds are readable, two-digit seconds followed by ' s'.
1 h 21 min 03 s
